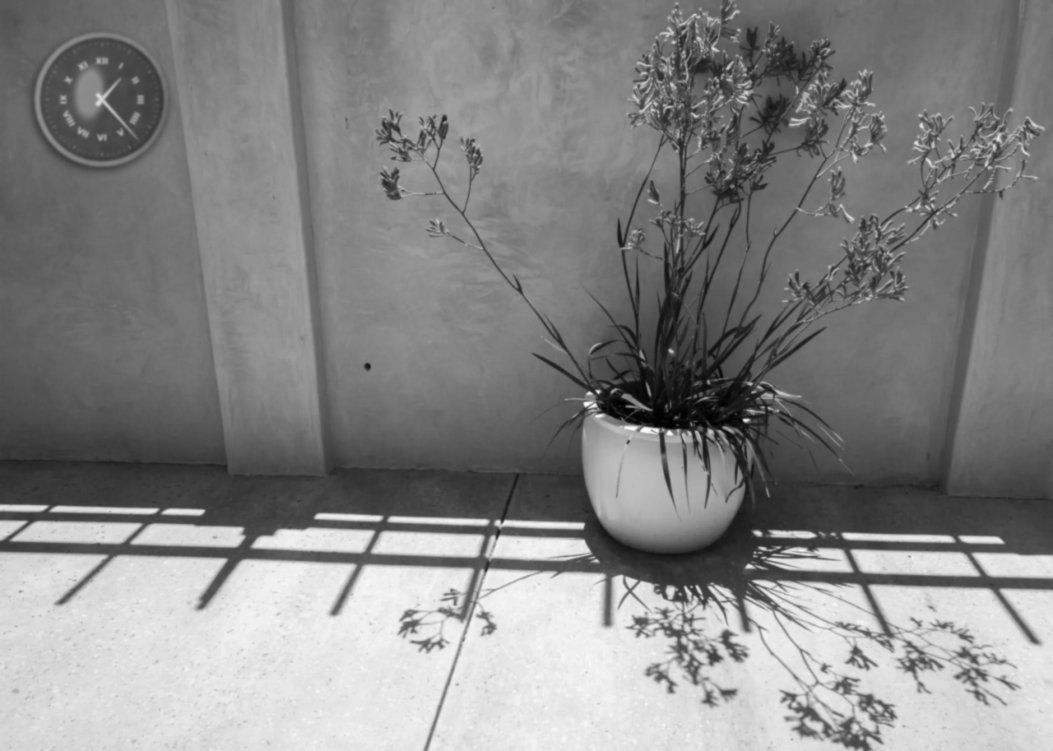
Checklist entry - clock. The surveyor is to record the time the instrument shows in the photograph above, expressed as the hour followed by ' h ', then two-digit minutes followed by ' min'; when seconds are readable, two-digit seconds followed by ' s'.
1 h 23 min
